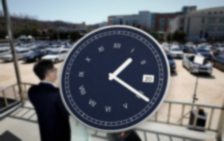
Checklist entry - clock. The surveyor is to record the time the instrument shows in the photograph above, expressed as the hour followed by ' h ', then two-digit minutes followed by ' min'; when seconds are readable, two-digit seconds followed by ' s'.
1 h 20 min
